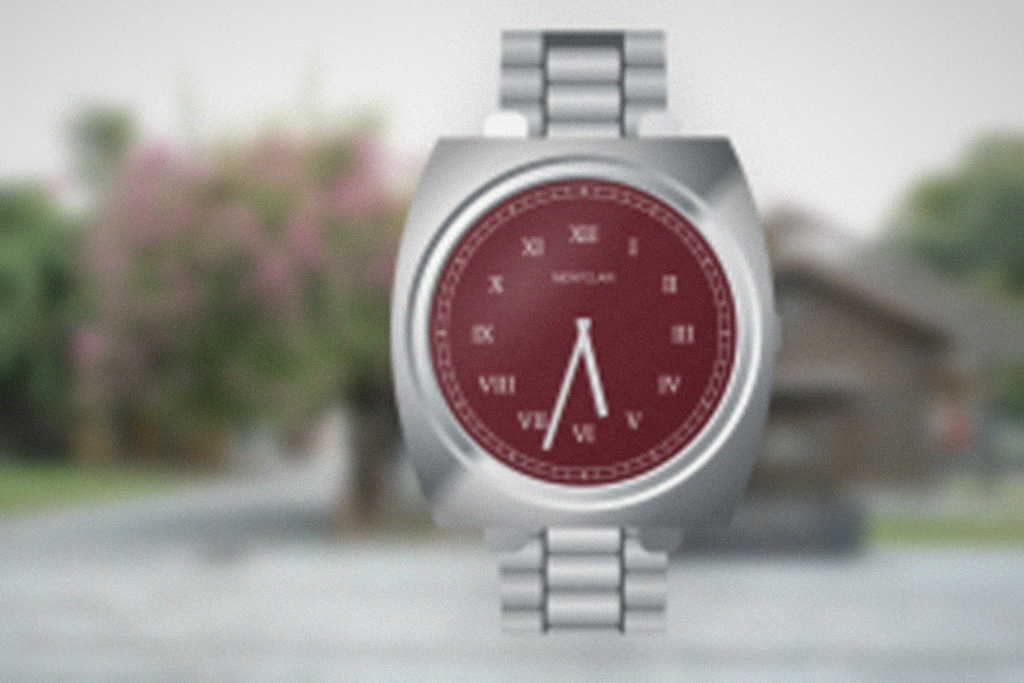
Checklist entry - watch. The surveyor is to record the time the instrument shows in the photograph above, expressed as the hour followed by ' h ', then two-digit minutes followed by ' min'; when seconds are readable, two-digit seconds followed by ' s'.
5 h 33 min
